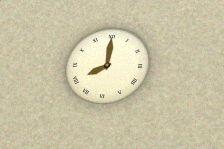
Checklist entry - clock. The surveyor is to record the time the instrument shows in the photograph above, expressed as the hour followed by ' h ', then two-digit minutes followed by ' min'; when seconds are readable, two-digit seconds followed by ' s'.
8 h 00 min
